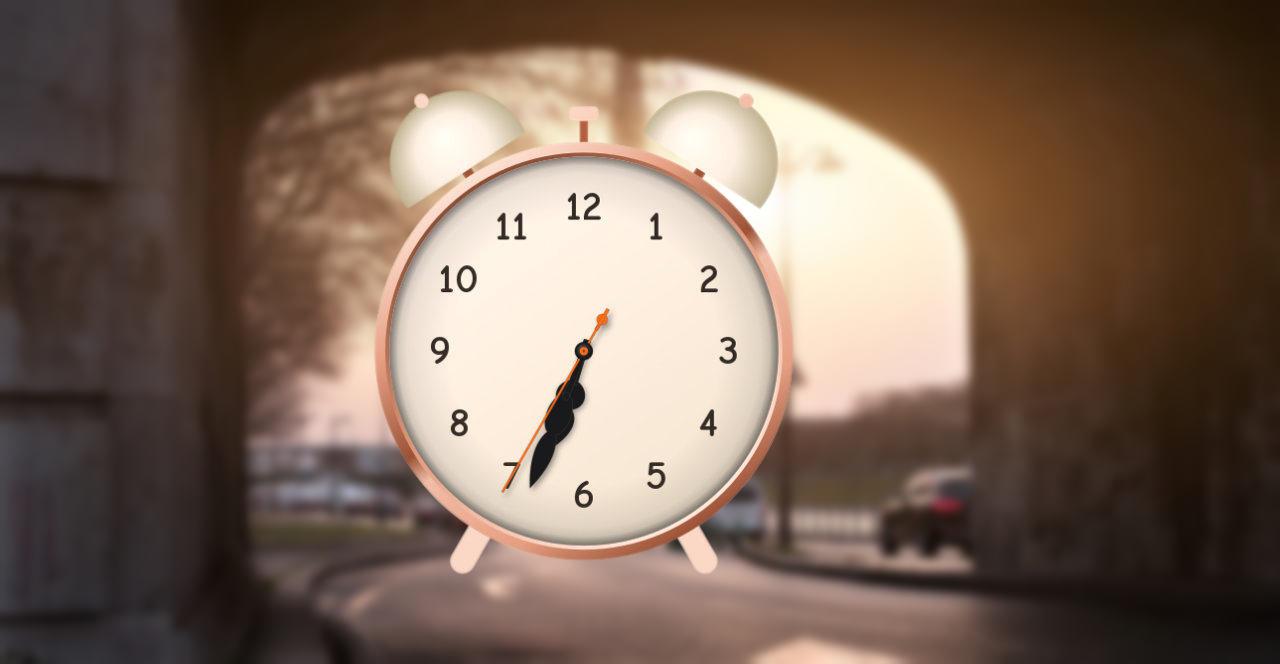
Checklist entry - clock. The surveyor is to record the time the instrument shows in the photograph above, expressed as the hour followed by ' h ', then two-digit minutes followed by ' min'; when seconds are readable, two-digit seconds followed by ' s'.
6 h 33 min 35 s
